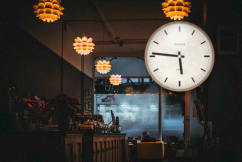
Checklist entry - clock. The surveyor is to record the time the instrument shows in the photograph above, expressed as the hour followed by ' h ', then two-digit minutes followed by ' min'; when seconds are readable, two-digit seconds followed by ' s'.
5 h 46 min
